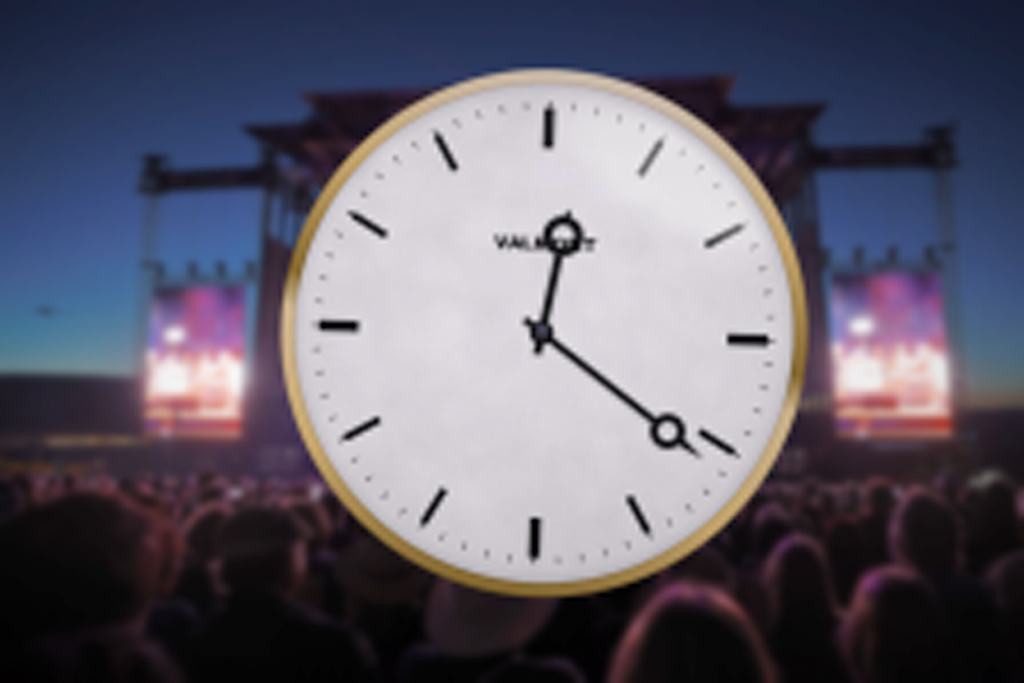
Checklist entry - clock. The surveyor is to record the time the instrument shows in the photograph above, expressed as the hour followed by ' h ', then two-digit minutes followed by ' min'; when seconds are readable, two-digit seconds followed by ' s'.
12 h 21 min
